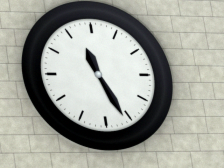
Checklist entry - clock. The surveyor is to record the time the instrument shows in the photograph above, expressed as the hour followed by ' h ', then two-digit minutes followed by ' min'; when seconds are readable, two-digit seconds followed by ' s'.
11 h 26 min
